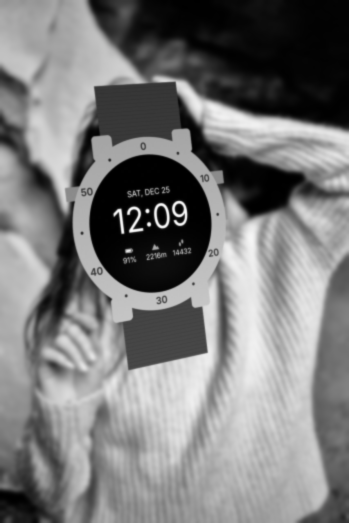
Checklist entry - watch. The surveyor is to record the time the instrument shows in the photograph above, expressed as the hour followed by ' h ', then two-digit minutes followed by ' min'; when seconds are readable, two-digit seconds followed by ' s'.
12 h 09 min
